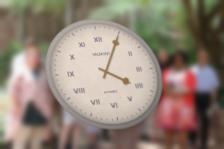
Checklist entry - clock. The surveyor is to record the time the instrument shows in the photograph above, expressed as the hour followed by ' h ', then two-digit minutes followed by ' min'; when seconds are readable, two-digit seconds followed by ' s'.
4 h 05 min
